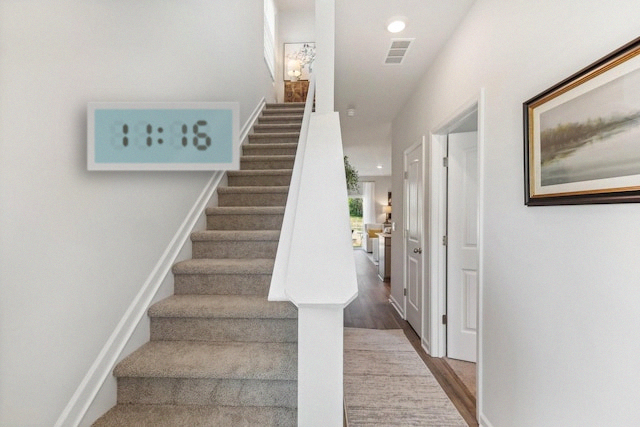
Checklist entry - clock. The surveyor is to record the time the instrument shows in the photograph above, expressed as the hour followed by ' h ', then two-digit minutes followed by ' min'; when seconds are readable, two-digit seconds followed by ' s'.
11 h 16 min
